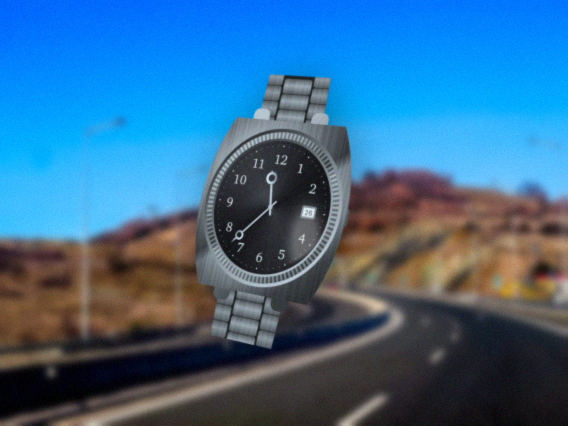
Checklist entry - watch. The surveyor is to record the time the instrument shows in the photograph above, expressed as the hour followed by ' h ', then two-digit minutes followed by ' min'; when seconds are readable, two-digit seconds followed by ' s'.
11 h 37 min
